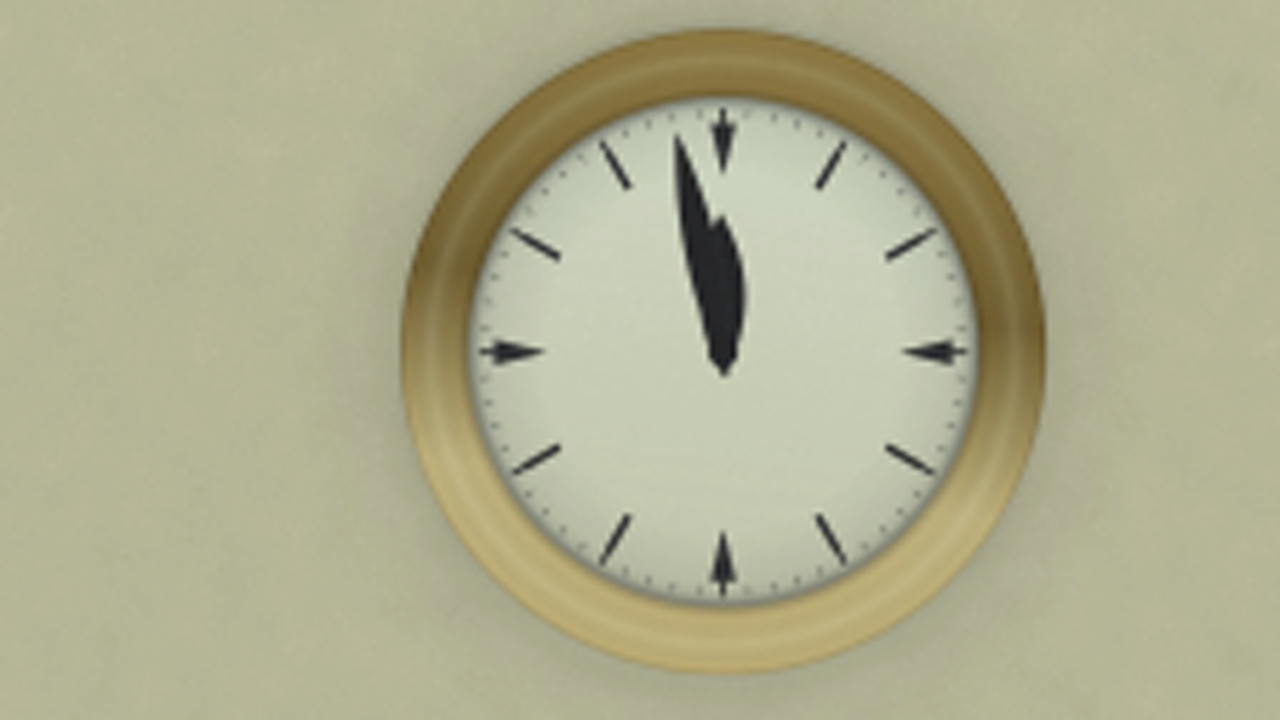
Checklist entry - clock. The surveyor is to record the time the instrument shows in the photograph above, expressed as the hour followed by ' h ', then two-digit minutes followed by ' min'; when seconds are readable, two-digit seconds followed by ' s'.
11 h 58 min
